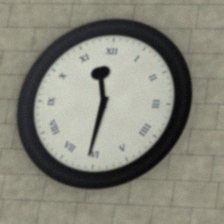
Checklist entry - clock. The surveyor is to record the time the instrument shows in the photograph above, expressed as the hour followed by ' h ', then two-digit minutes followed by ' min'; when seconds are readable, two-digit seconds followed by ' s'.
11 h 31 min
